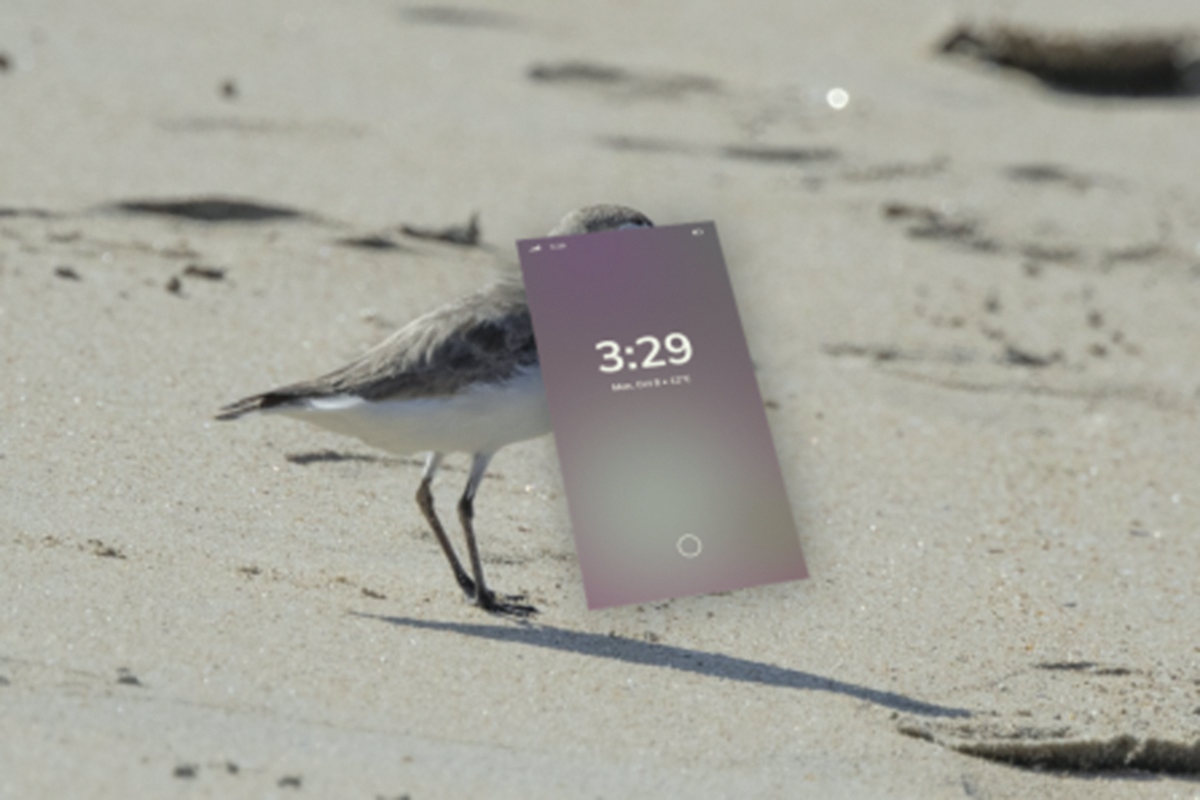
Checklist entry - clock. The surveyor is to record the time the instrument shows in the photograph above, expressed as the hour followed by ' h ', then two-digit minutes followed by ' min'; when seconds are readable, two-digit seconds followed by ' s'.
3 h 29 min
